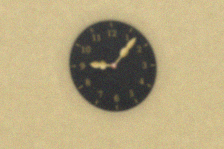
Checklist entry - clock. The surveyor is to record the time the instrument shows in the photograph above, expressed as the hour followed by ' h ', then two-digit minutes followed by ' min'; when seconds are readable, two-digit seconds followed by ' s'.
9 h 07 min
